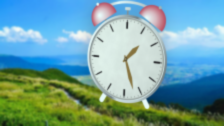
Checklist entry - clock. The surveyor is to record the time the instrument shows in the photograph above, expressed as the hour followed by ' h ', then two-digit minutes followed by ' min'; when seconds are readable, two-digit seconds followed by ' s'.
1 h 27 min
